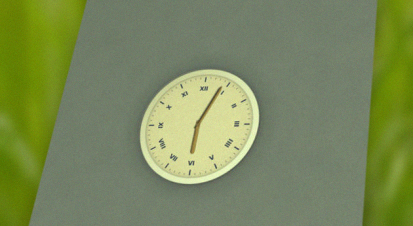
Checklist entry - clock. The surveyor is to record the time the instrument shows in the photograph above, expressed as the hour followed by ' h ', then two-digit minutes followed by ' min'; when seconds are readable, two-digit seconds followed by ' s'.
6 h 04 min
